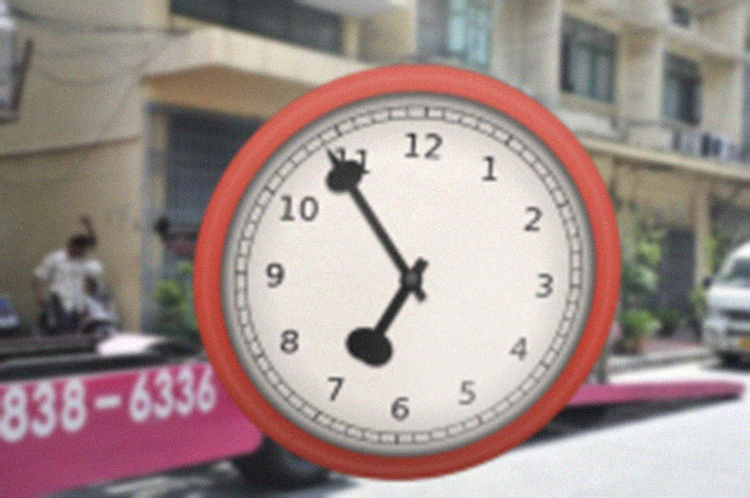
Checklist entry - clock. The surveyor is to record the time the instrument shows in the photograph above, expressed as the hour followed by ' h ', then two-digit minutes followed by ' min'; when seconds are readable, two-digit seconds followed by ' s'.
6 h 54 min
